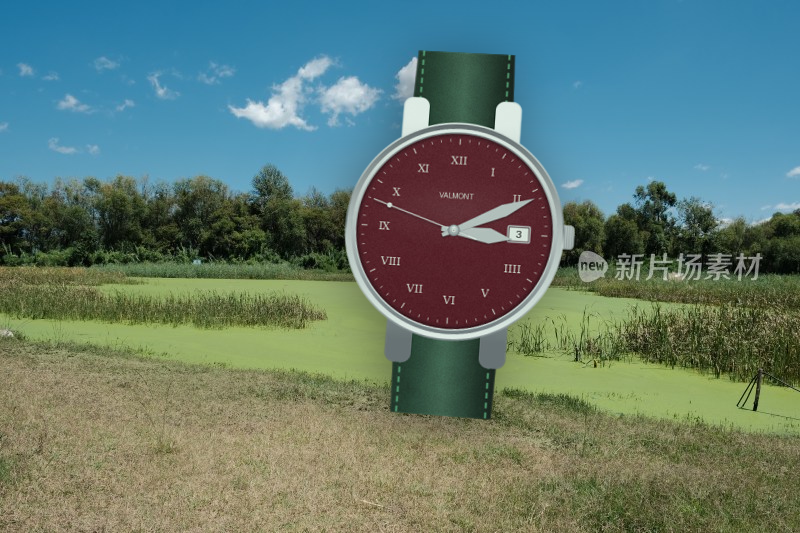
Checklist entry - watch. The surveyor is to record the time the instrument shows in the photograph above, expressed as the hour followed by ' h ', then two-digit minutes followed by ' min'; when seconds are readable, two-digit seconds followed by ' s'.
3 h 10 min 48 s
